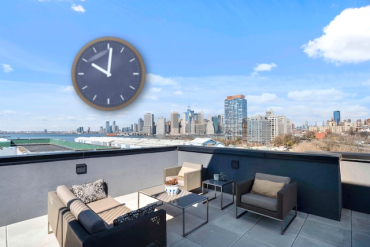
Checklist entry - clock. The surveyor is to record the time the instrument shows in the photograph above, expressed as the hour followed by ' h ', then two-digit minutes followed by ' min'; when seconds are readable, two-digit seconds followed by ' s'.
10 h 01 min
